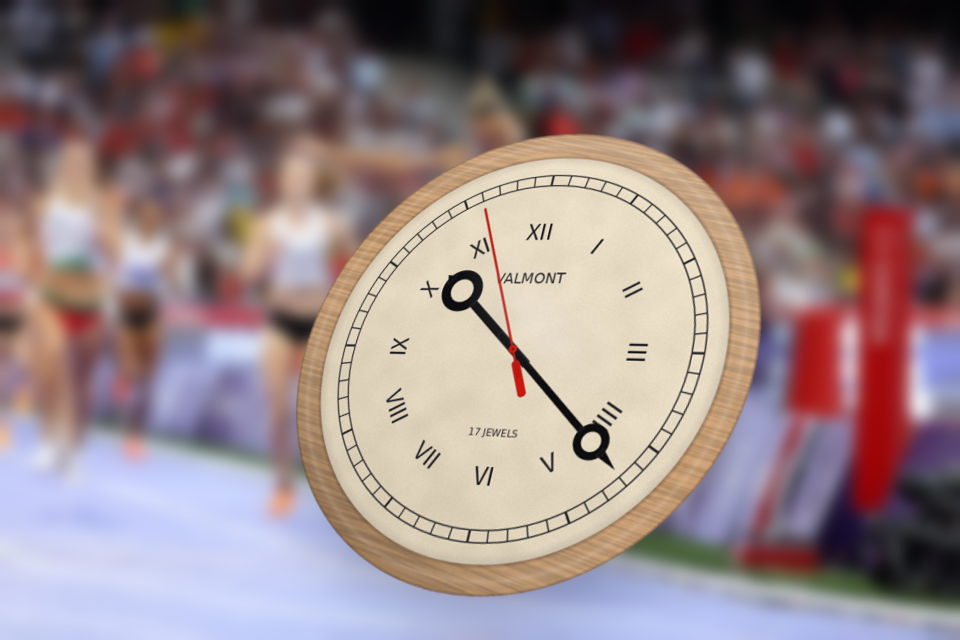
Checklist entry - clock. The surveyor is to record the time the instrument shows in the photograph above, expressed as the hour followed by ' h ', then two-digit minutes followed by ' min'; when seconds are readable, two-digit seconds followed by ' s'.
10 h 21 min 56 s
